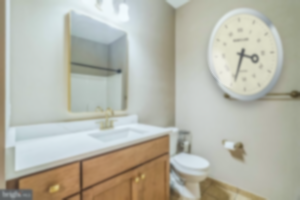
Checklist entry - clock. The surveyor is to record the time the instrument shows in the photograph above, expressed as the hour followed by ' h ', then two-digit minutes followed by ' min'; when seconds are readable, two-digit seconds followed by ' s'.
3 h 34 min
